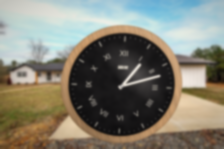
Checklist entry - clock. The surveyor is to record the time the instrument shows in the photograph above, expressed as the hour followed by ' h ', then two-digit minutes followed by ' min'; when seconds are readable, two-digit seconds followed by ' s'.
1 h 12 min
